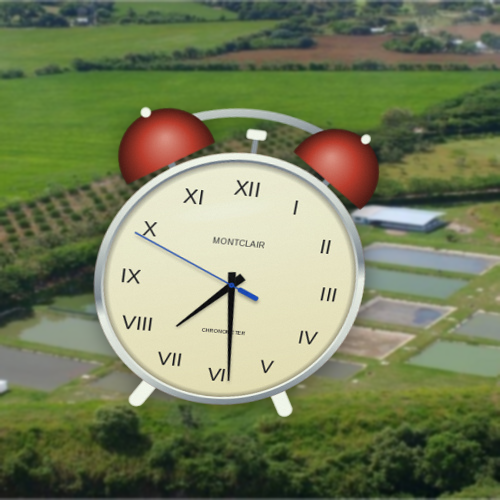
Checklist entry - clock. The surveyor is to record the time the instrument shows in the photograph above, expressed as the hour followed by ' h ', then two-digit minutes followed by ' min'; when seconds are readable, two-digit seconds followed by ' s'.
7 h 28 min 49 s
